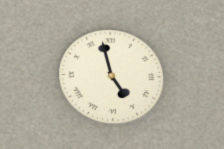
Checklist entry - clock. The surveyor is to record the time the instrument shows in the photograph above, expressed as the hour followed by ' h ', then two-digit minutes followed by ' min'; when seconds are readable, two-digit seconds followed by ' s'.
4 h 58 min
